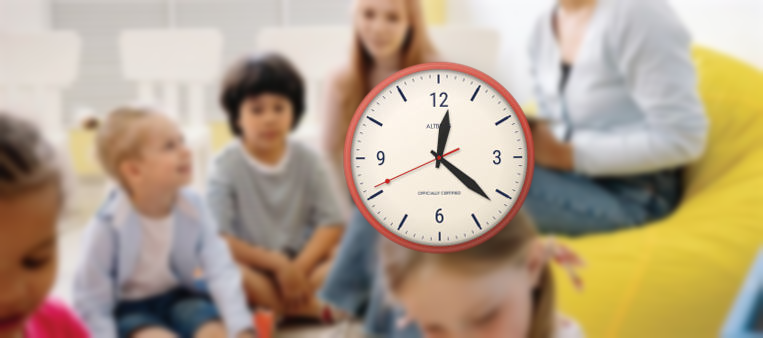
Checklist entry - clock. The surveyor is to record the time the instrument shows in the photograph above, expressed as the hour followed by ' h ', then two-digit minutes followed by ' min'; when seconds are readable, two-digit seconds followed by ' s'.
12 h 21 min 41 s
